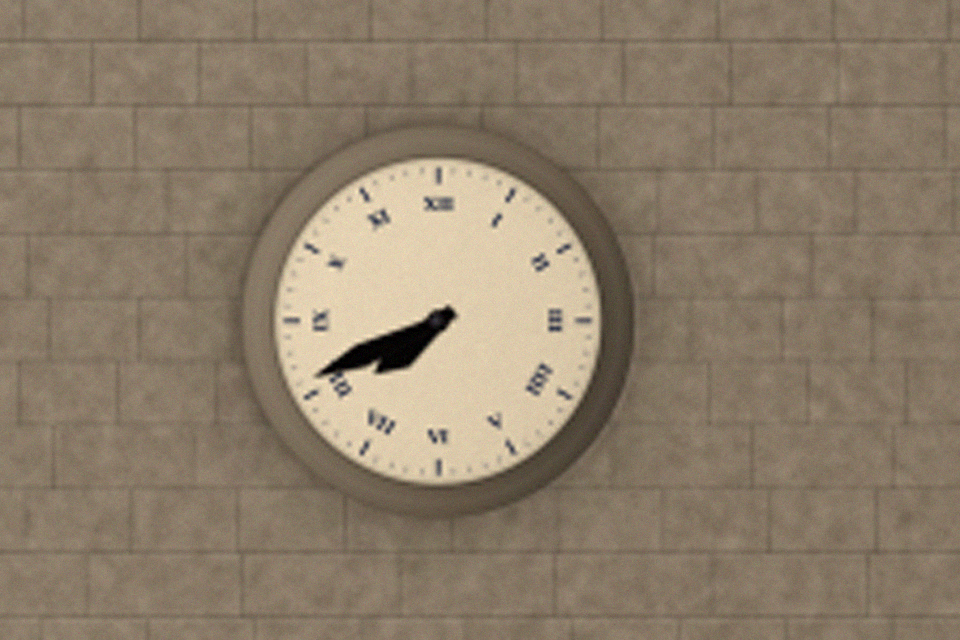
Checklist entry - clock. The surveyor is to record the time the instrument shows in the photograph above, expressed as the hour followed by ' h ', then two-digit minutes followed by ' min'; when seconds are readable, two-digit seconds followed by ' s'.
7 h 41 min
